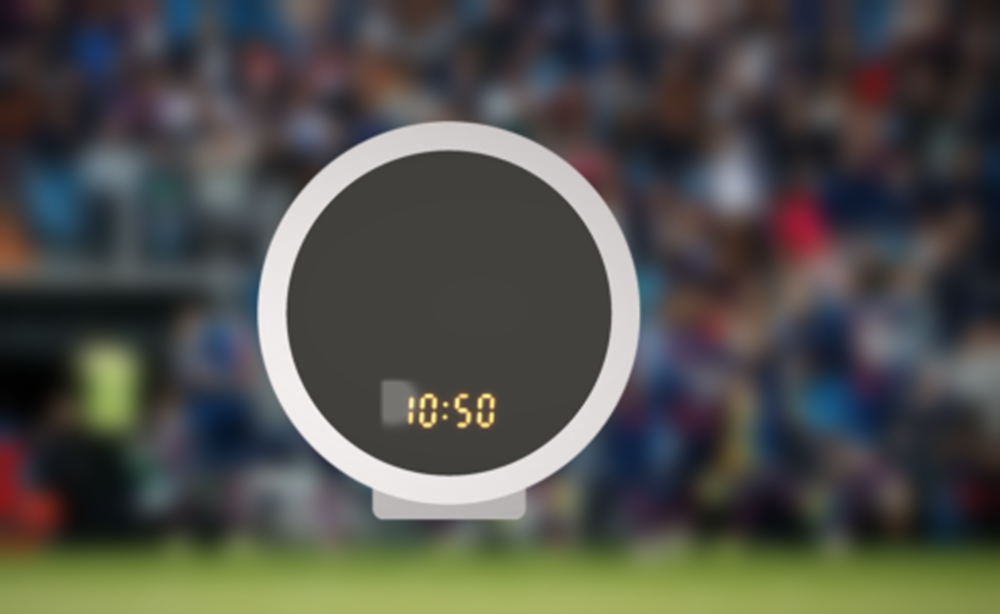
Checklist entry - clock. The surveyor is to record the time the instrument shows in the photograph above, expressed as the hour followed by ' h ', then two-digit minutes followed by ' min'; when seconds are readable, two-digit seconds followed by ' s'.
10 h 50 min
